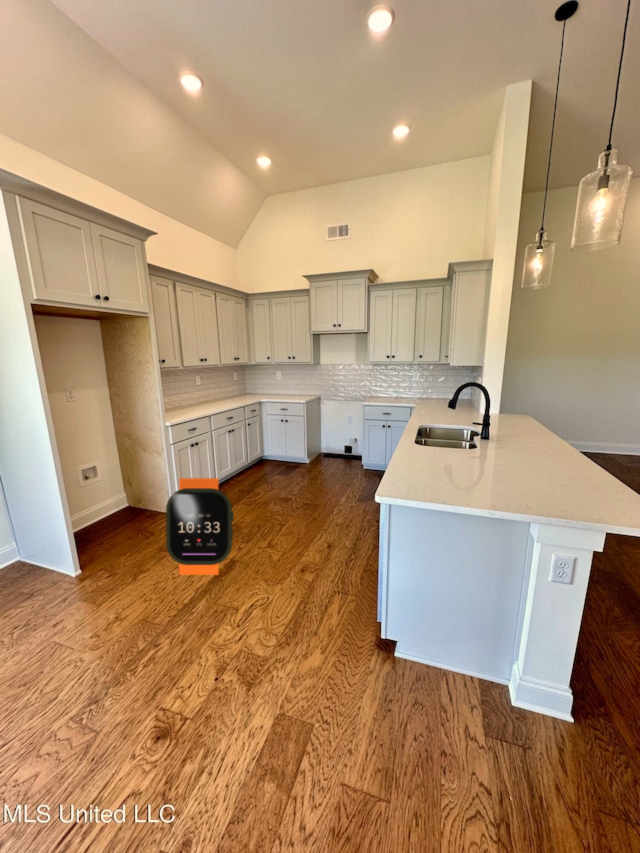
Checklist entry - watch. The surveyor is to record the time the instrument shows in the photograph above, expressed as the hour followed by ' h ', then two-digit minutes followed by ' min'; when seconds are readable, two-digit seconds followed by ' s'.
10 h 33 min
